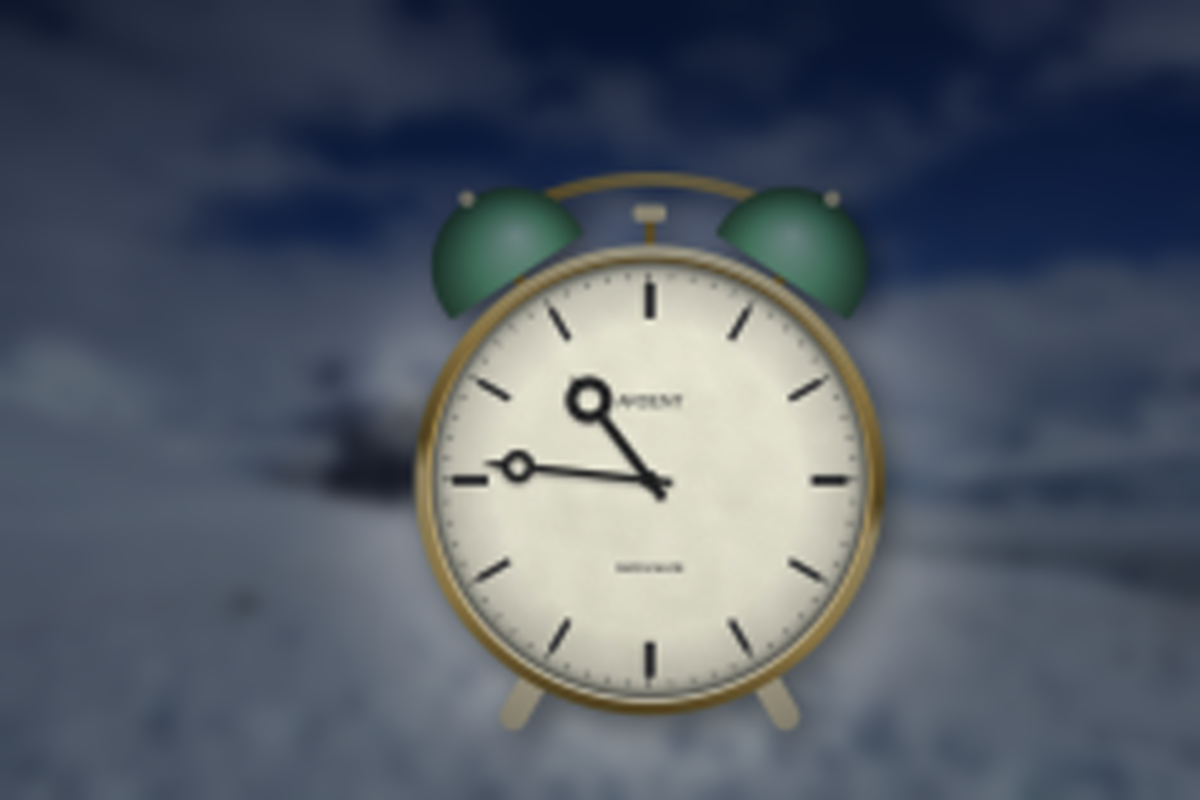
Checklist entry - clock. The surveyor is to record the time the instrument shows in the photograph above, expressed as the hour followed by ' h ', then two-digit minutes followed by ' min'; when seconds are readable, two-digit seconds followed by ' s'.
10 h 46 min
